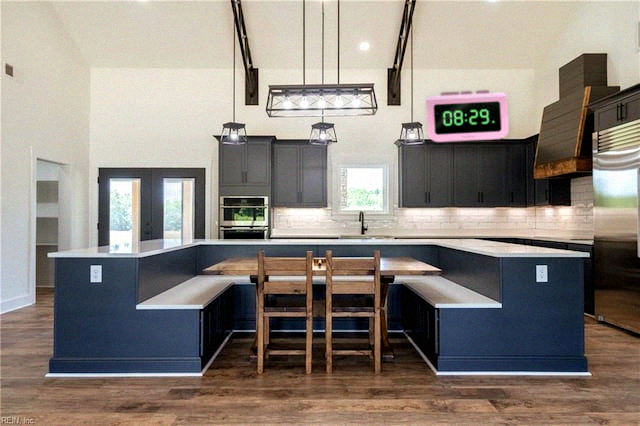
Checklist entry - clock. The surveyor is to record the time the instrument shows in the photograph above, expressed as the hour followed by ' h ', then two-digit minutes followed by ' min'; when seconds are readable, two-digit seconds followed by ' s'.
8 h 29 min
